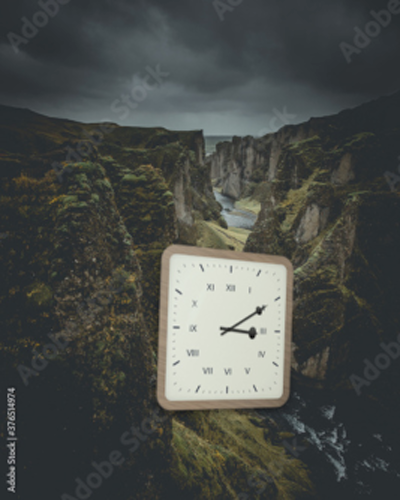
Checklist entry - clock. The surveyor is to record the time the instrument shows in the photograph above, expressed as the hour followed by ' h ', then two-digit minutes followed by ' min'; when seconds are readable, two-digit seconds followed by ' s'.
3 h 10 min
